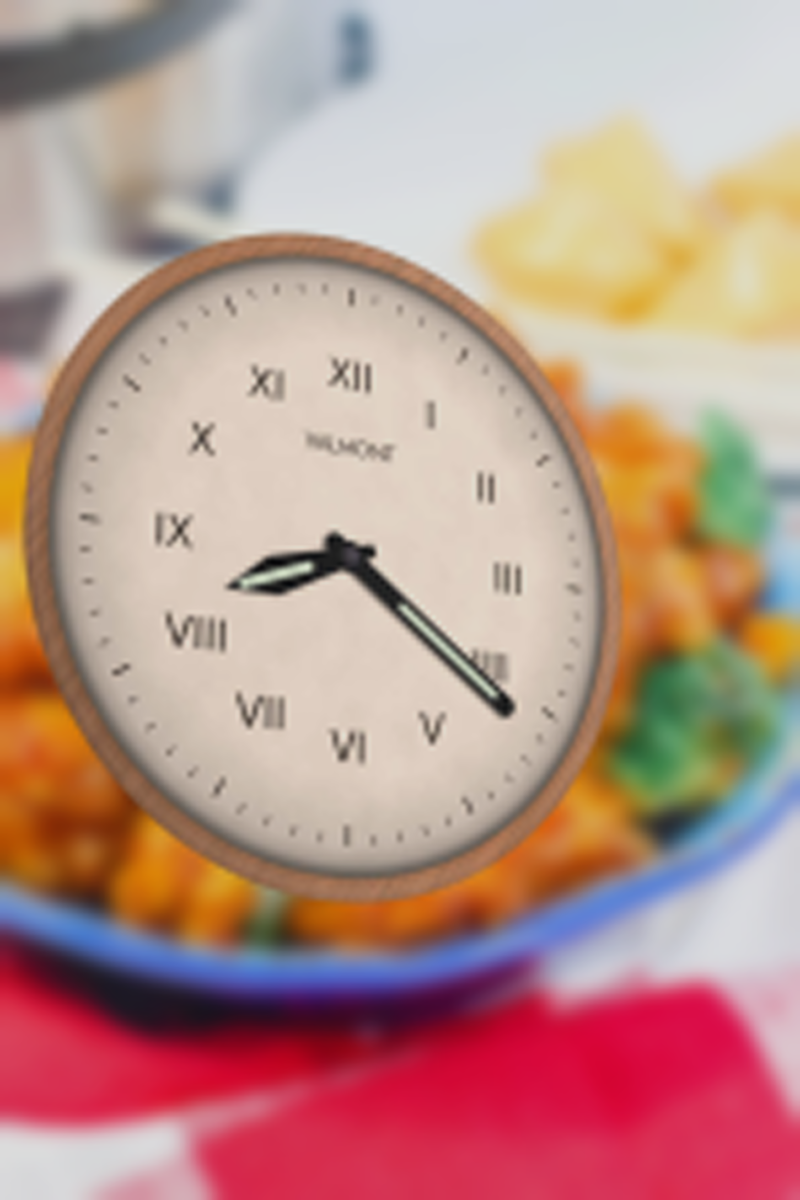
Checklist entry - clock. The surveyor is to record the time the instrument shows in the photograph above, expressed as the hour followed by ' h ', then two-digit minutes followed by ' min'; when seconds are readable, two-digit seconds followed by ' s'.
8 h 21 min
